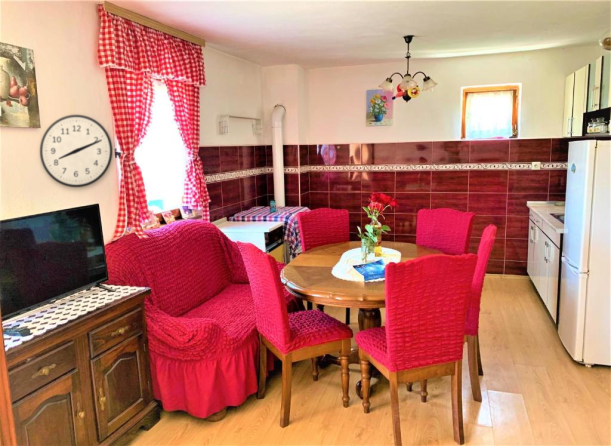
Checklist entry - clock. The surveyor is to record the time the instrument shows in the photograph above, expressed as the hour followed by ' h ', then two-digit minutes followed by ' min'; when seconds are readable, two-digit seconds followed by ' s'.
8 h 11 min
